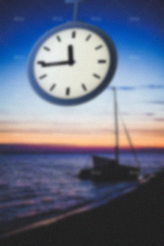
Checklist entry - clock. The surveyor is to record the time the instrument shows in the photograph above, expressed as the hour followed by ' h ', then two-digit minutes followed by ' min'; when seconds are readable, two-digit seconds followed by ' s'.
11 h 44 min
